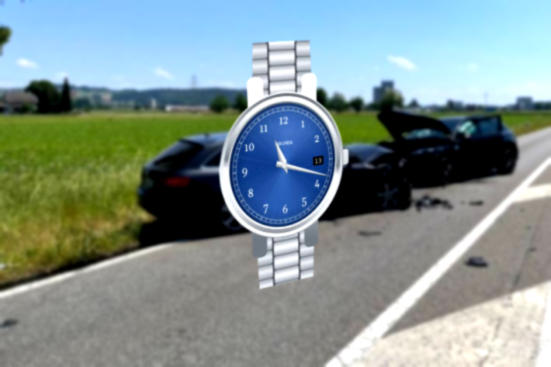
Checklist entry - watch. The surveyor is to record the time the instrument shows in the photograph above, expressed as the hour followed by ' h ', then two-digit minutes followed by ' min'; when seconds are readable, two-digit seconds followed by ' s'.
11 h 18 min
